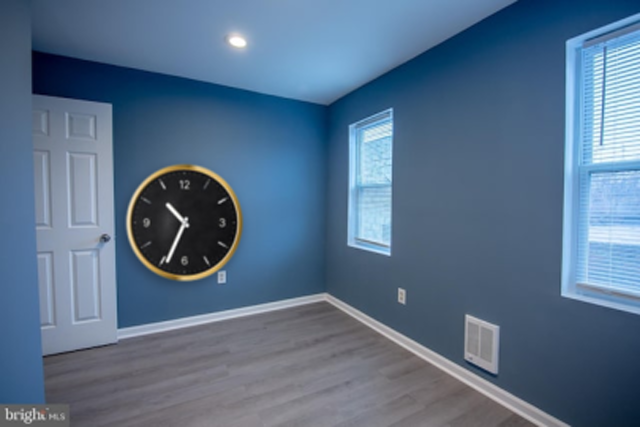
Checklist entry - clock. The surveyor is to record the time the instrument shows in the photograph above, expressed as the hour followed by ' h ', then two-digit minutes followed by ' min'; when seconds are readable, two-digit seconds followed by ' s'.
10 h 34 min
